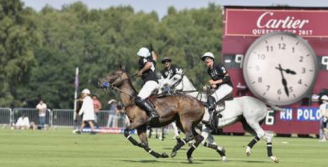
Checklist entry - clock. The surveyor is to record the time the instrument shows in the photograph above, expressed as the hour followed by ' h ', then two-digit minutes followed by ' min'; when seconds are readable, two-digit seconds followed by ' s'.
3 h 27 min
